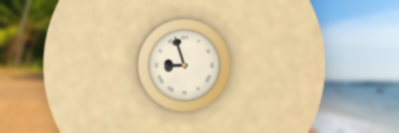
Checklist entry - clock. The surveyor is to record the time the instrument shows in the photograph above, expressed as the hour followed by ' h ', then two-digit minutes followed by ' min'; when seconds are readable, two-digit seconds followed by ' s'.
8 h 57 min
